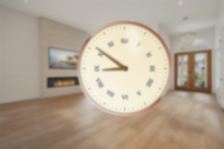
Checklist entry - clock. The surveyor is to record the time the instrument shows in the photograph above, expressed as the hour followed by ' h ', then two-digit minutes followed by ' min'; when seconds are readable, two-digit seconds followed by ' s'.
8 h 51 min
